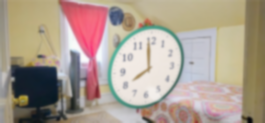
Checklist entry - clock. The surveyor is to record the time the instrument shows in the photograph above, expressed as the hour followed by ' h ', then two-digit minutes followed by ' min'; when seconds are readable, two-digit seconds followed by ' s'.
7 h 59 min
